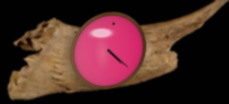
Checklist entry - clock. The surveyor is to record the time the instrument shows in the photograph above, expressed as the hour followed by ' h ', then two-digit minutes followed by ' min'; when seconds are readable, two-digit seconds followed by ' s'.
4 h 21 min
